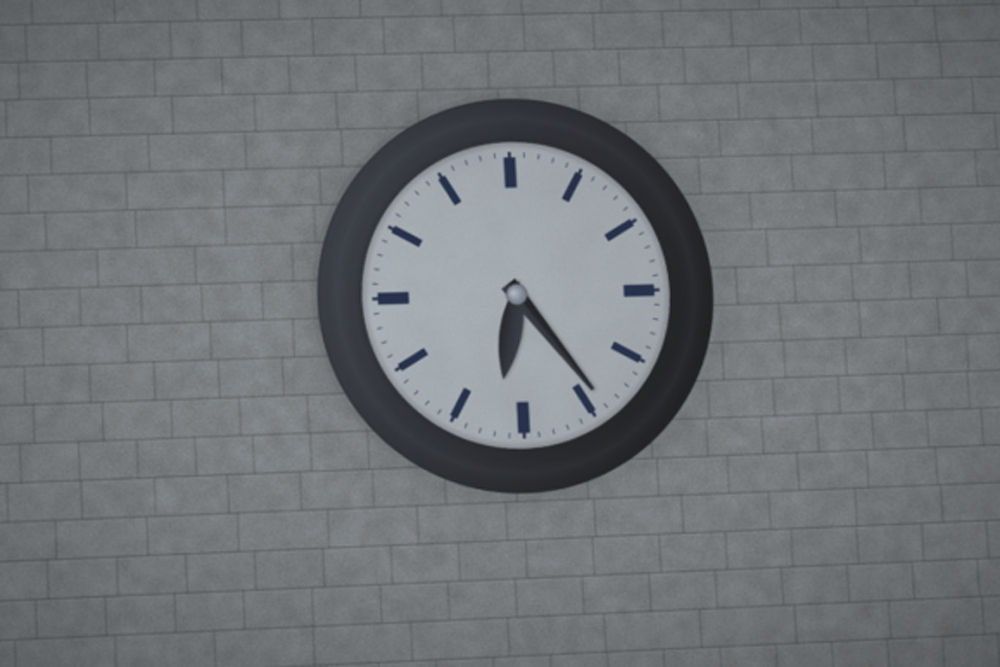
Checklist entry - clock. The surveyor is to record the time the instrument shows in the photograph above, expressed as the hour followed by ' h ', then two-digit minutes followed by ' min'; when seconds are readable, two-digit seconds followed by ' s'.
6 h 24 min
